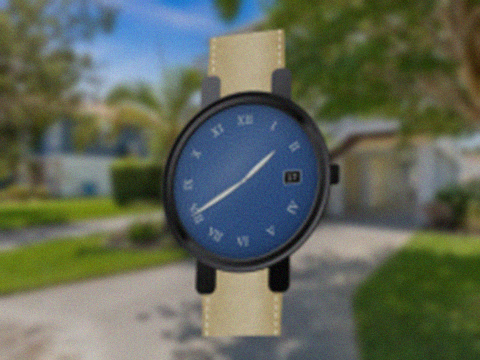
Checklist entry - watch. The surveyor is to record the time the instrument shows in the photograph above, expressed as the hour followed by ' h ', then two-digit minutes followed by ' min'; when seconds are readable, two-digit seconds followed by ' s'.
1 h 40 min
